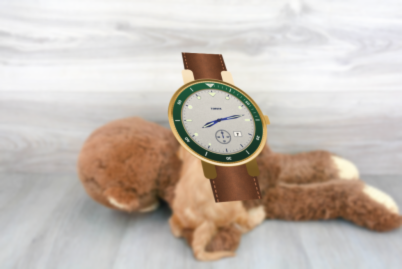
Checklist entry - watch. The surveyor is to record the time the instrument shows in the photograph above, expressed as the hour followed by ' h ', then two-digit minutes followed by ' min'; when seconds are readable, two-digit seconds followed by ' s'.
8 h 13 min
